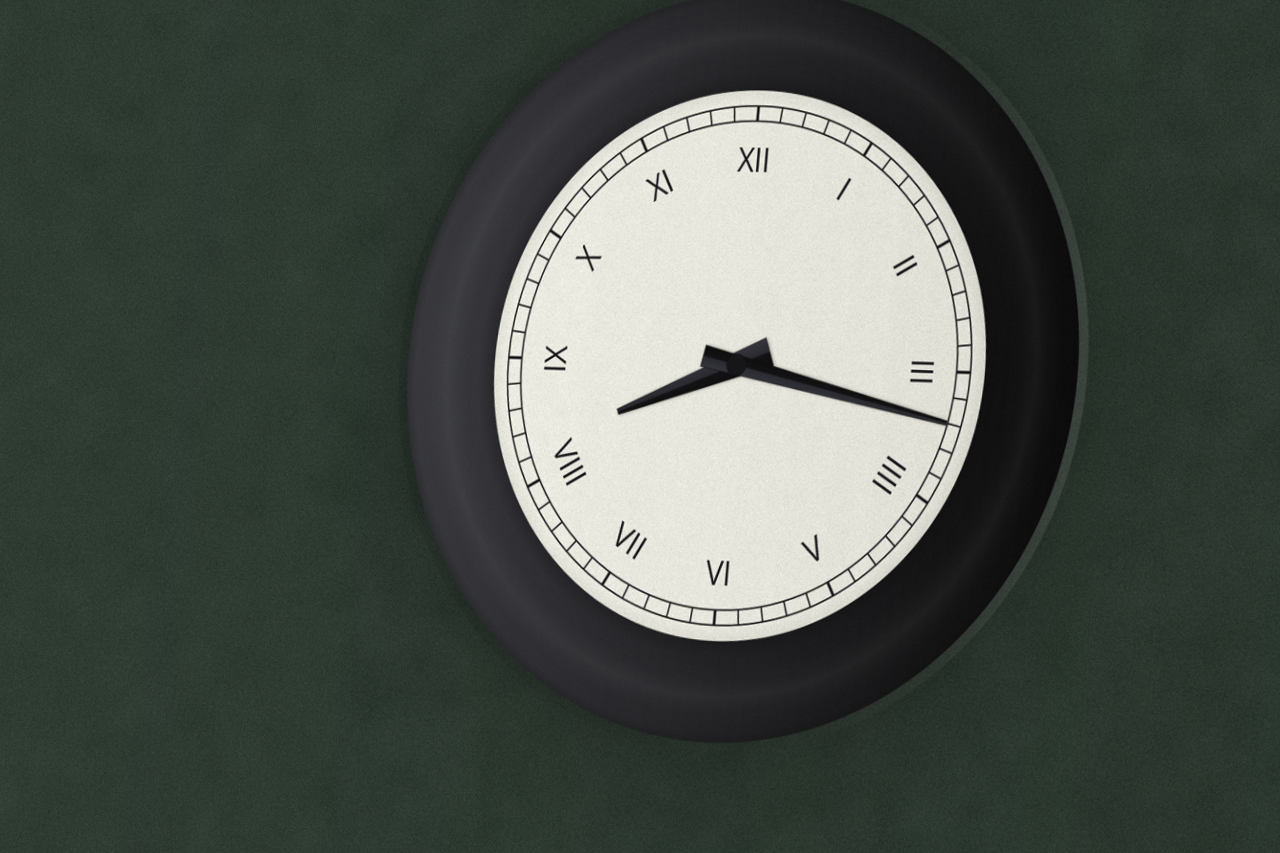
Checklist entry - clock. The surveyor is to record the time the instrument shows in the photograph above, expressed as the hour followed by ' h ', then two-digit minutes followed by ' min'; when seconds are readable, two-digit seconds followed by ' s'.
8 h 17 min
